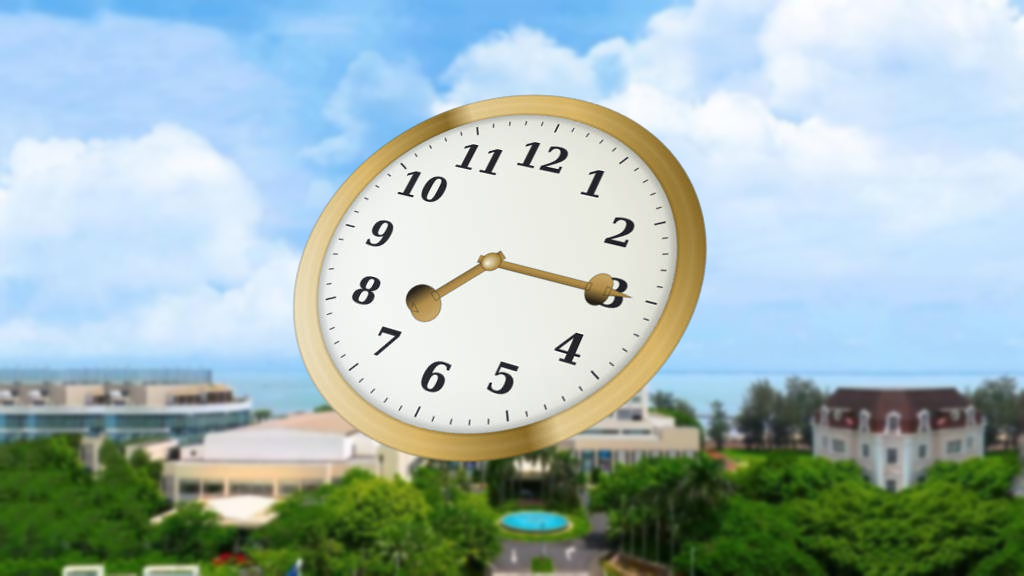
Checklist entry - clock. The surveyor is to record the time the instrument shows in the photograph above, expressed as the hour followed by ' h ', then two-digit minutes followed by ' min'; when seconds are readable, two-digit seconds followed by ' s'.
7 h 15 min
